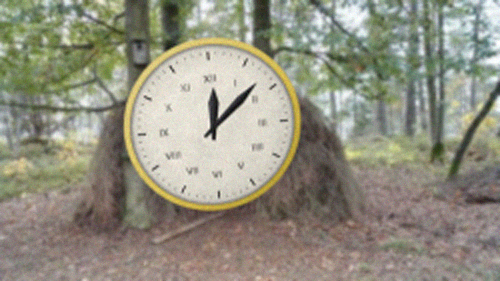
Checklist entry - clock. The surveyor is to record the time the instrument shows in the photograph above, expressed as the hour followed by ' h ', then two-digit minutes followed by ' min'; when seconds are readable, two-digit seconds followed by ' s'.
12 h 08 min
